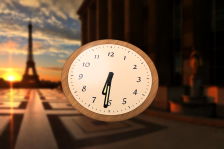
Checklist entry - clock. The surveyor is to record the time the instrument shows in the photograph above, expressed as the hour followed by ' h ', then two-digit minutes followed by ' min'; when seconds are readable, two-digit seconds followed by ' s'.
6 h 31 min
